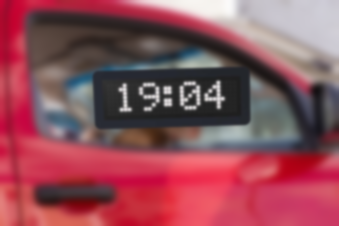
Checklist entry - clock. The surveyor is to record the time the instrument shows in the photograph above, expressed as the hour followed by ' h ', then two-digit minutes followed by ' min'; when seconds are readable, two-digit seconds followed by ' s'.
19 h 04 min
